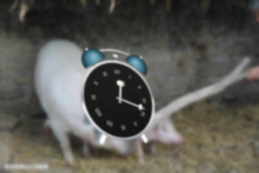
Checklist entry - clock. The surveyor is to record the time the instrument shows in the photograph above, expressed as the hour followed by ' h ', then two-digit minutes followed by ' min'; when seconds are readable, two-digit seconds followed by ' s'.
12 h 18 min
